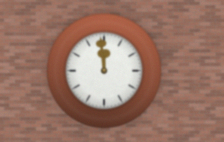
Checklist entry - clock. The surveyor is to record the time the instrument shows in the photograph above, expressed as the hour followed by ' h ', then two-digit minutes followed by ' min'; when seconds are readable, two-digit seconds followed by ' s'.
11 h 59 min
